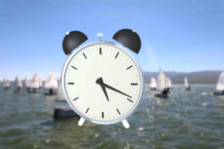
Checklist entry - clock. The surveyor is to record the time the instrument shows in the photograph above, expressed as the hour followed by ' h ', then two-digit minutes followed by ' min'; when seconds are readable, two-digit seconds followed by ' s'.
5 h 19 min
